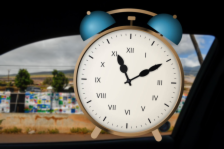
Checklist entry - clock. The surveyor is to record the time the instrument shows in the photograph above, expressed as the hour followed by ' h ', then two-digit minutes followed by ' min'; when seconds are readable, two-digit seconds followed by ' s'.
11 h 10 min
